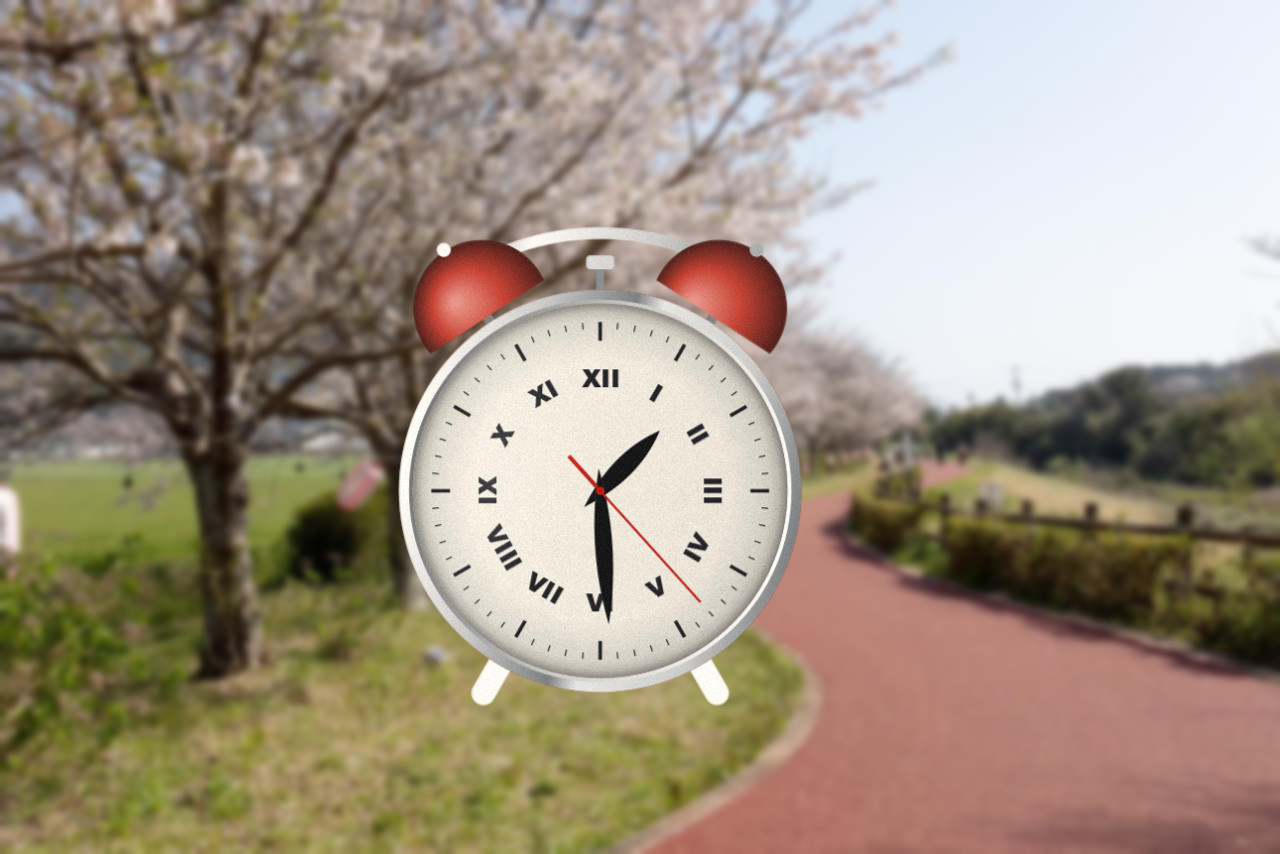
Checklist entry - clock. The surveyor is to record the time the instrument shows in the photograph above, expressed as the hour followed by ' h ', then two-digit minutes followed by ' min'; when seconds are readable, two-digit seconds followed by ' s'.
1 h 29 min 23 s
